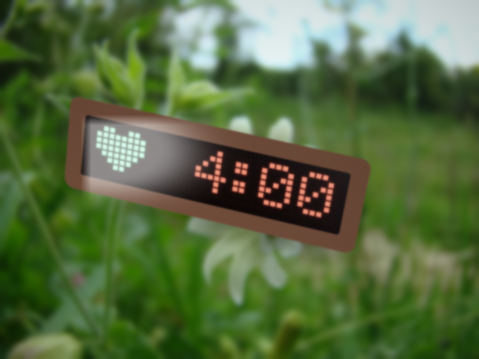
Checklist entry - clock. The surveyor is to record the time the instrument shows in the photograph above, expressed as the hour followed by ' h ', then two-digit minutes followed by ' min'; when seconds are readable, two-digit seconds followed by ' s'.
4 h 00 min
